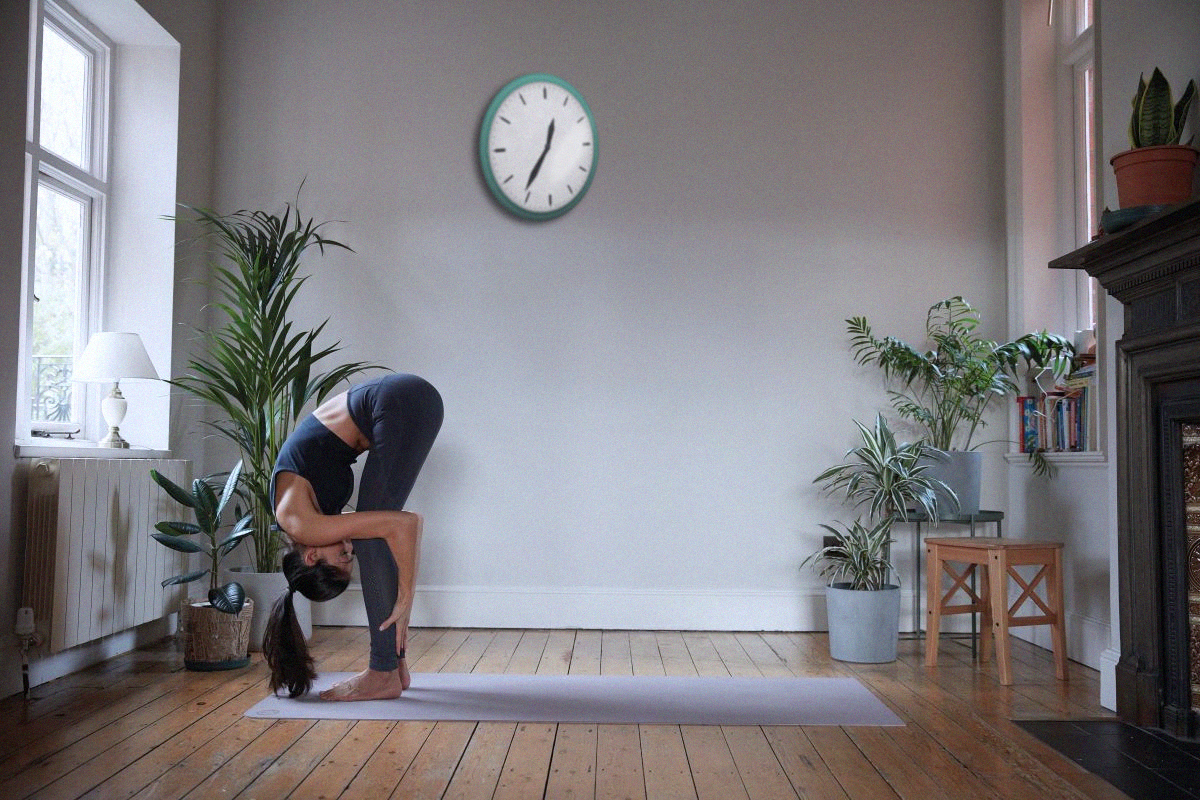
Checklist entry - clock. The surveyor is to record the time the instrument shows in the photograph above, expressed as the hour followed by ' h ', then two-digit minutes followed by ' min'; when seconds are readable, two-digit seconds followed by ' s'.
12 h 36 min
